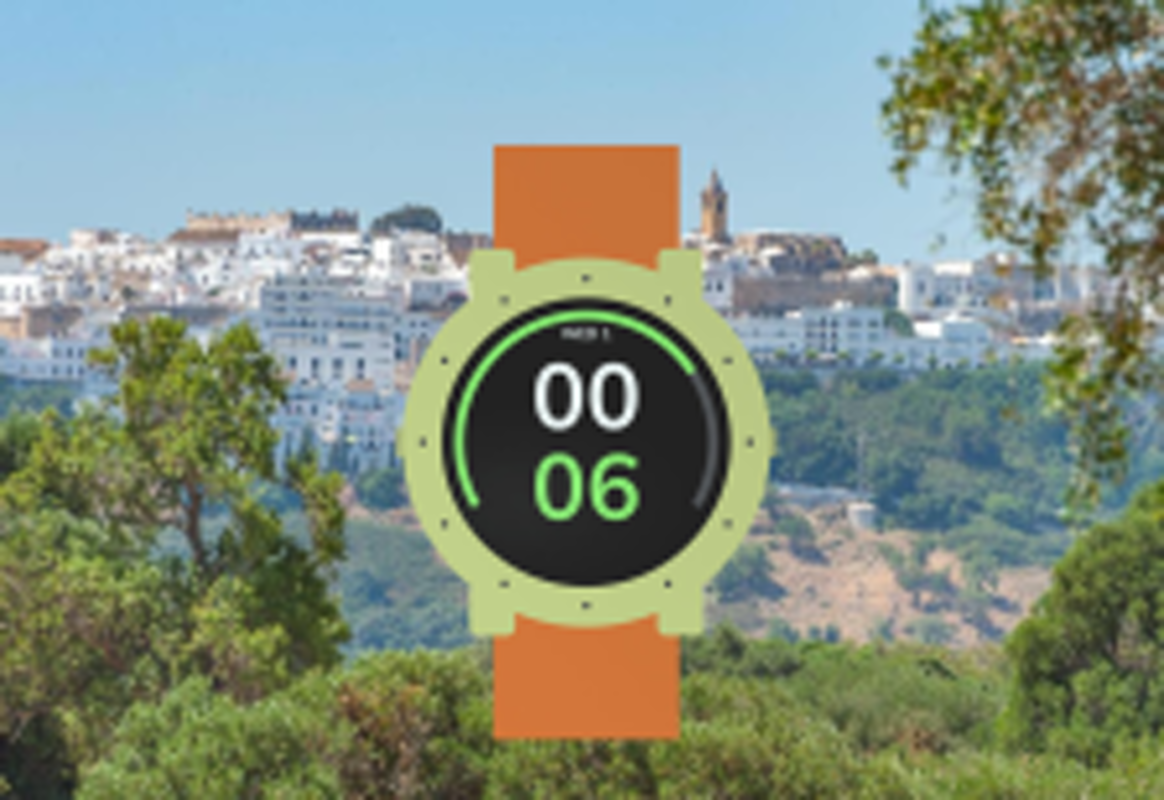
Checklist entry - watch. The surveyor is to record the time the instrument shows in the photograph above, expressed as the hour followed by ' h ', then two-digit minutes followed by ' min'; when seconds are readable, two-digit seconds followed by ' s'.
0 h 06 min
